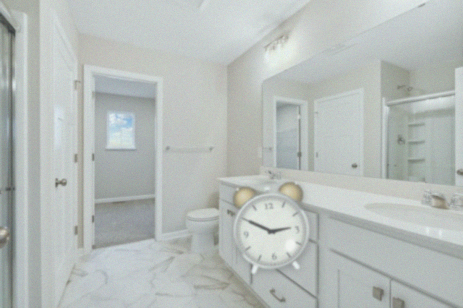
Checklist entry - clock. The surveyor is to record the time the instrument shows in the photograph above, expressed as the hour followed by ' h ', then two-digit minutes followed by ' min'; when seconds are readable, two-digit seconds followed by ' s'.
2 h 50 min
